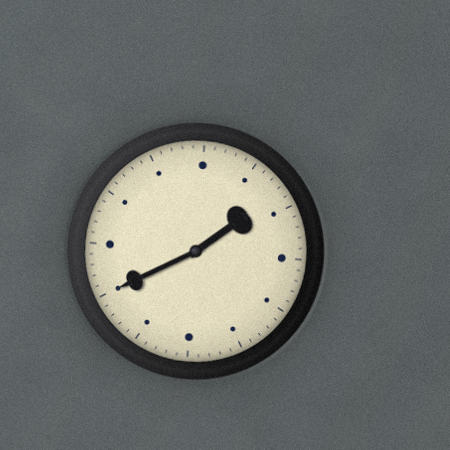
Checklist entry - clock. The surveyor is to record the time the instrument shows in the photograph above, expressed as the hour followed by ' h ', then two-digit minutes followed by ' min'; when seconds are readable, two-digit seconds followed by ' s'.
1 h 40 min
